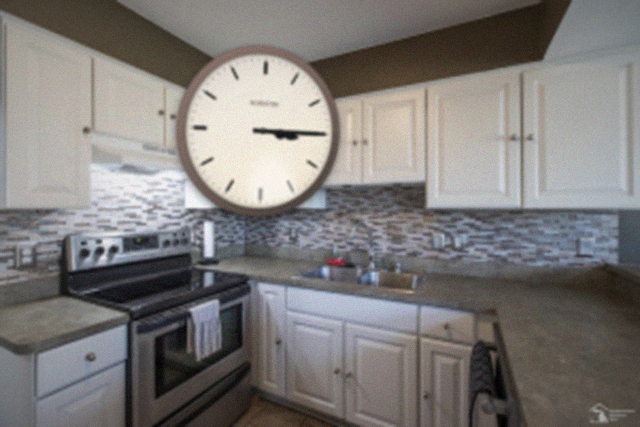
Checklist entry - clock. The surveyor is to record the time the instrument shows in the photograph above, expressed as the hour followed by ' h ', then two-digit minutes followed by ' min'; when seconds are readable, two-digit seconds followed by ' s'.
3 h 15 min
